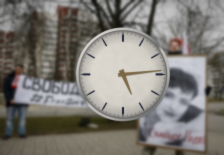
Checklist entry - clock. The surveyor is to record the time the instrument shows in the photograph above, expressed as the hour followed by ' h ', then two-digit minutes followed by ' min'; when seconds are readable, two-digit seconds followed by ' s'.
5 h 14 min
